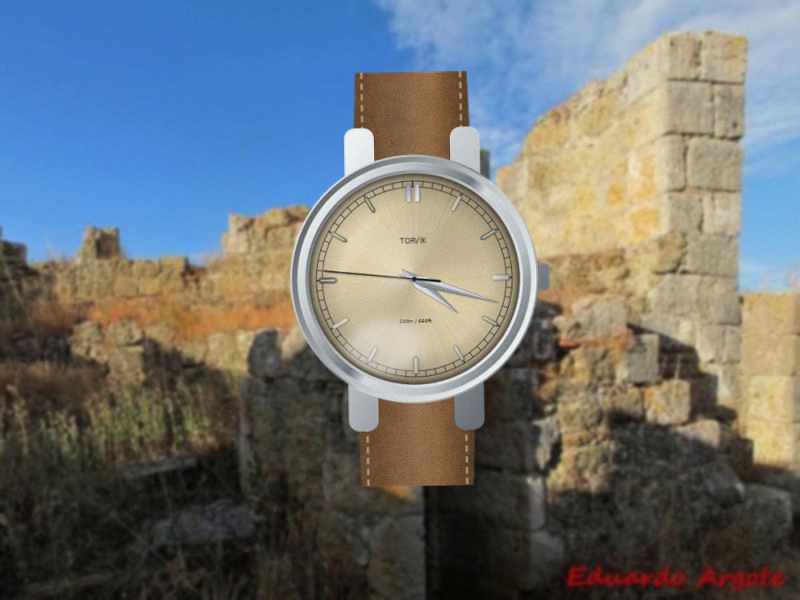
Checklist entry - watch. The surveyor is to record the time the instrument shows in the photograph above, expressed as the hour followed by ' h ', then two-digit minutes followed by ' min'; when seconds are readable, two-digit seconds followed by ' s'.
4 h 17 min 46 s
